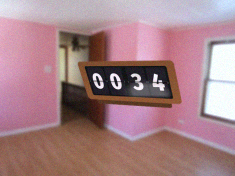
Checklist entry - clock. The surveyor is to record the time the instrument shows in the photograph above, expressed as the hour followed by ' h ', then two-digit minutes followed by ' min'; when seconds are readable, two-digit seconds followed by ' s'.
0 h 34 min
